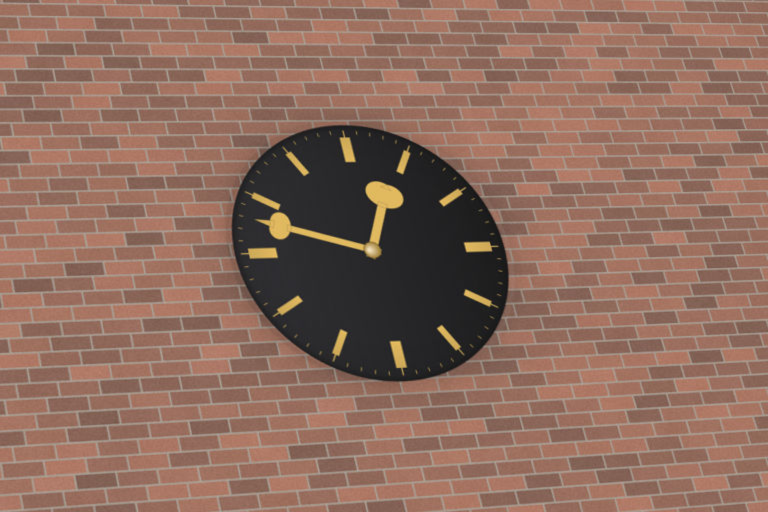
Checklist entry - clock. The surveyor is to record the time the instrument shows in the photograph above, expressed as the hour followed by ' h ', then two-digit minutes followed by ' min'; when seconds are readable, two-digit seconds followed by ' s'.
12 h 48 min
